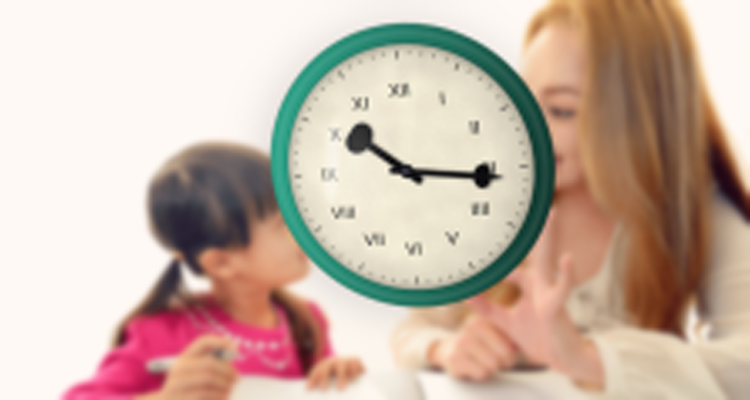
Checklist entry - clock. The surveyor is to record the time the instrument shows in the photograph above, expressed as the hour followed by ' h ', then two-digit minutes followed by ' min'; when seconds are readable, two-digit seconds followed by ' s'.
10 h 16 min
